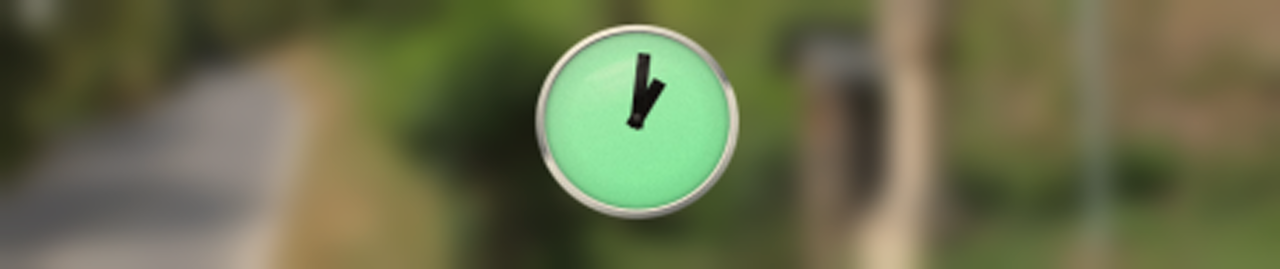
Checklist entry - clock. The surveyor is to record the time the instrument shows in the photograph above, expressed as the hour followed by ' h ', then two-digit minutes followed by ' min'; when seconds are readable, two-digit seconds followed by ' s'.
1 h 01 min
